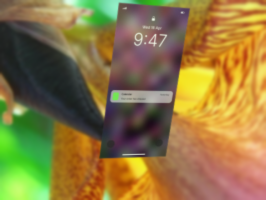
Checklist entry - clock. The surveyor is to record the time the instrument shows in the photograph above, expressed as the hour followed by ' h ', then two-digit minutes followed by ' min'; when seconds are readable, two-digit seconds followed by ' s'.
9 h 47 min
